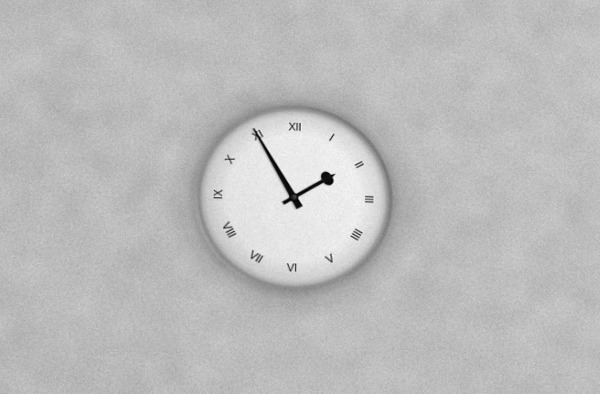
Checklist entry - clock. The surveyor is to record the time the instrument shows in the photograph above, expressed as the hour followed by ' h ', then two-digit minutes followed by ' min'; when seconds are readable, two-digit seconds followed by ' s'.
1 h 55 min
